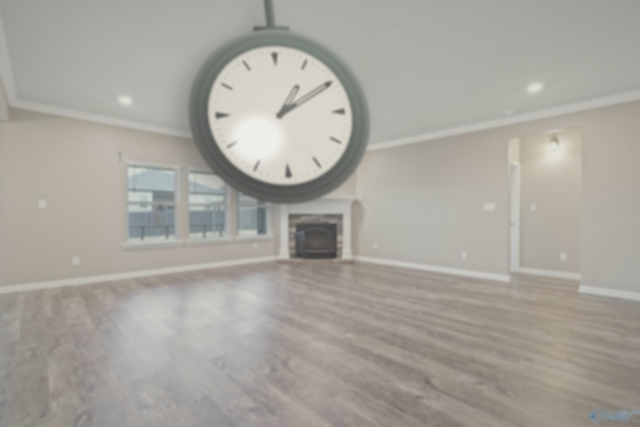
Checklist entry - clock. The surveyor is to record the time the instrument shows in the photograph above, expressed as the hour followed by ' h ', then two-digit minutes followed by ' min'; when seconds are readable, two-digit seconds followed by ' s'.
1 h 10 min
